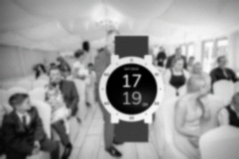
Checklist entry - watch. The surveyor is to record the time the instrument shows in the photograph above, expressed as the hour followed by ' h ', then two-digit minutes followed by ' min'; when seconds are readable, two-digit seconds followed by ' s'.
17 h 19 min
